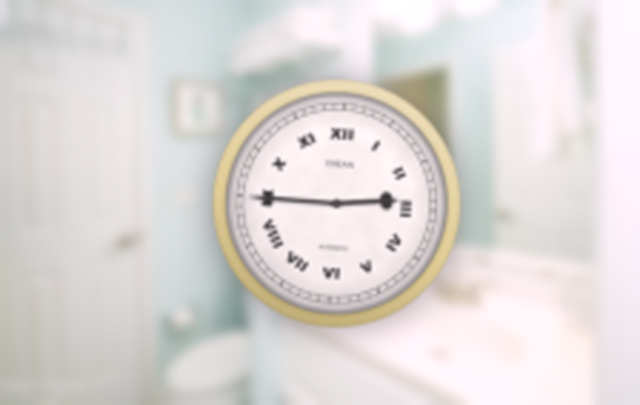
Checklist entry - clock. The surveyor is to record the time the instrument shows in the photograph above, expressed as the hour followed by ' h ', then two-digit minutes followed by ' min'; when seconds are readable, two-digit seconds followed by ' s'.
2 h 45 min
